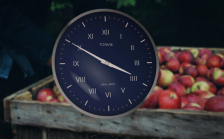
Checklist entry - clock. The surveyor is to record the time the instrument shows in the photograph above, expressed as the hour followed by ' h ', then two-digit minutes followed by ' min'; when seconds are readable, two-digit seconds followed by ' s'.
3 h 50 min
